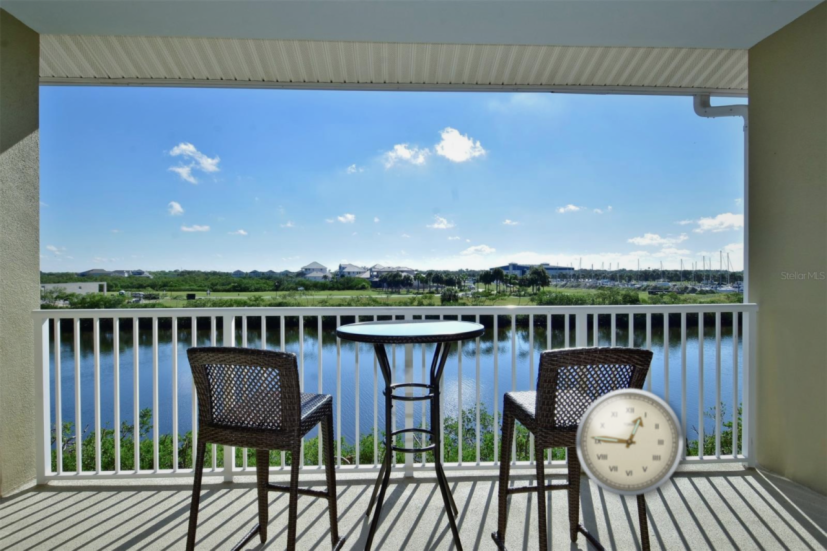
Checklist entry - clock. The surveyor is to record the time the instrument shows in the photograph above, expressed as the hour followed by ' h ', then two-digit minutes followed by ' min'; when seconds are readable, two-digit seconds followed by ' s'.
12 h 46 min
